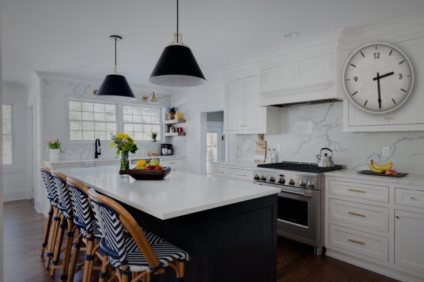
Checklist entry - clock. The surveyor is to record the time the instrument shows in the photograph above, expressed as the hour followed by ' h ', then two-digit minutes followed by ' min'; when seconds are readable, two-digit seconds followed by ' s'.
2 h 30 min
